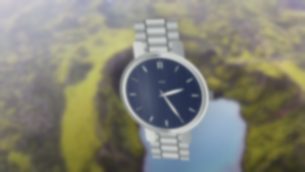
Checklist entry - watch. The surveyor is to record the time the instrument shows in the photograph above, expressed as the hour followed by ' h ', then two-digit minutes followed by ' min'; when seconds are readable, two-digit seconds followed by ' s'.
2 h 25 min
